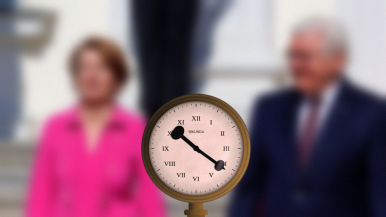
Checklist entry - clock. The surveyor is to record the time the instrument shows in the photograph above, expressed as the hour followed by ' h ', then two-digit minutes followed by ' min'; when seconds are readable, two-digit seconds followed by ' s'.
10 h 21 min
